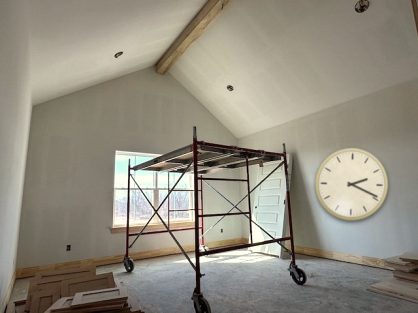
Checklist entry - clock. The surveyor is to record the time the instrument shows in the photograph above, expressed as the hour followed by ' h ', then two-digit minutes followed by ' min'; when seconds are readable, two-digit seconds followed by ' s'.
2 h 19 min
